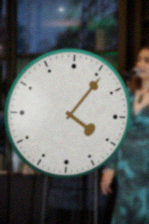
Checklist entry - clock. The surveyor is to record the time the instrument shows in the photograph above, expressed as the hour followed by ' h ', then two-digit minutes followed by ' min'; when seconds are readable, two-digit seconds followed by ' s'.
4 h 06 min
